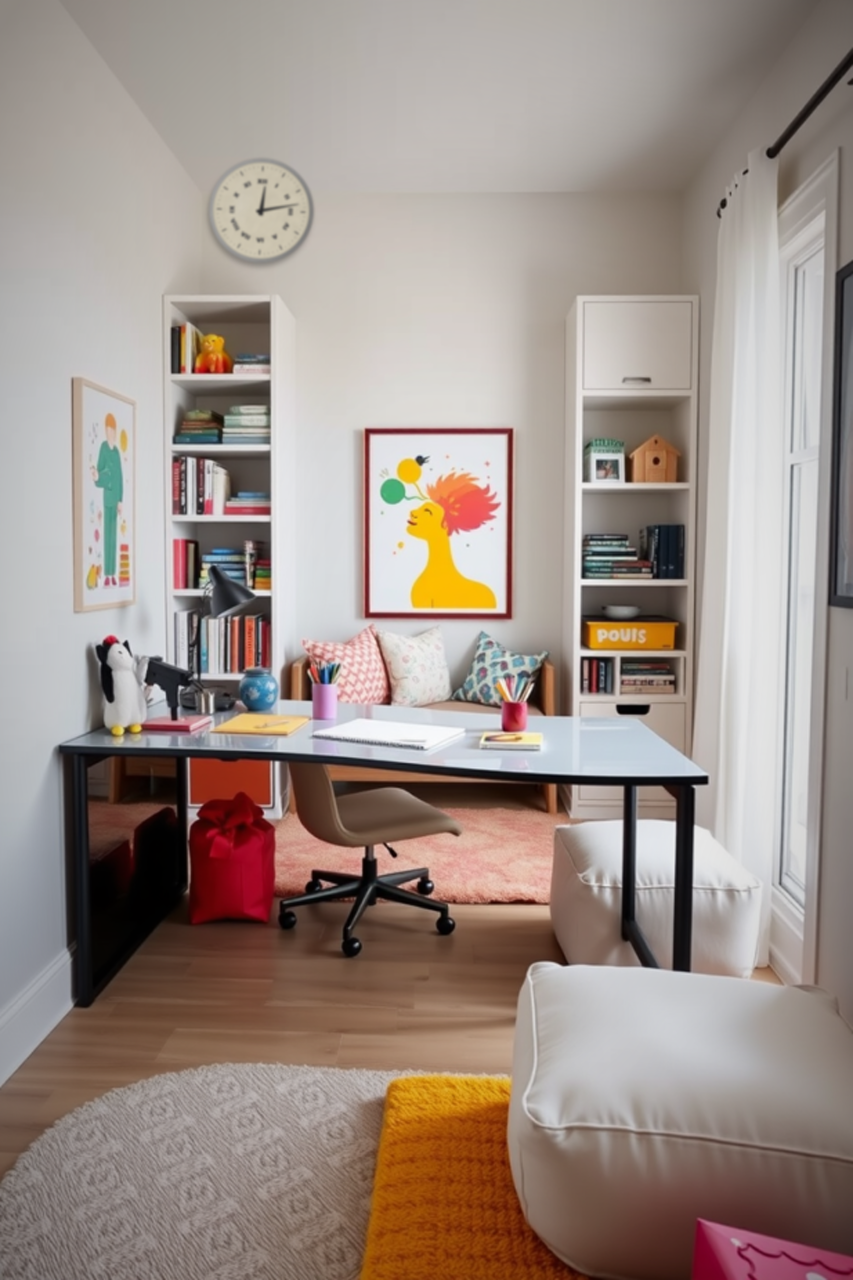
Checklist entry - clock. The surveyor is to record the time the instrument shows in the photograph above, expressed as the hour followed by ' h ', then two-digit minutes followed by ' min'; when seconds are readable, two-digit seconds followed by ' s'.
12 h 13 min
